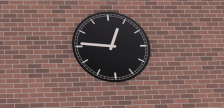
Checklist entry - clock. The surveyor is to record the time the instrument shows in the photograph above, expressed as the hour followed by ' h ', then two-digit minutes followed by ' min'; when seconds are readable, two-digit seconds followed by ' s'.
12 h 46 min
